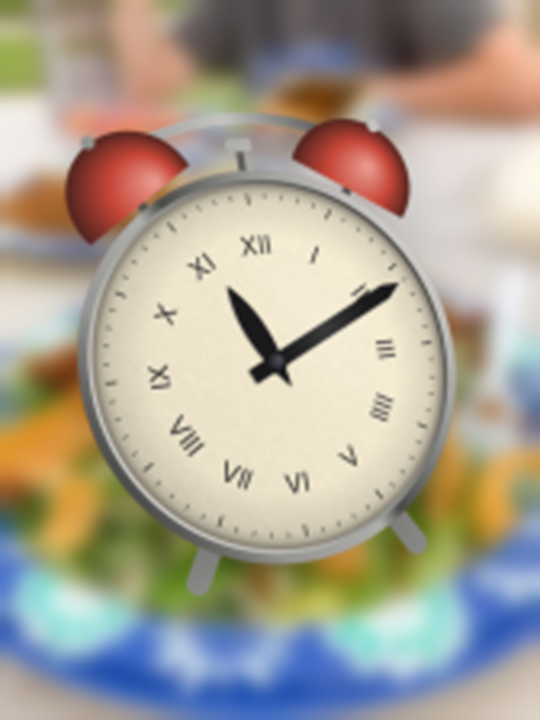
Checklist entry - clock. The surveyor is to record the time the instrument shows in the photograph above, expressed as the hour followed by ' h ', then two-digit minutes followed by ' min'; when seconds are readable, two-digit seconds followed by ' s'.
11 h 11 min
